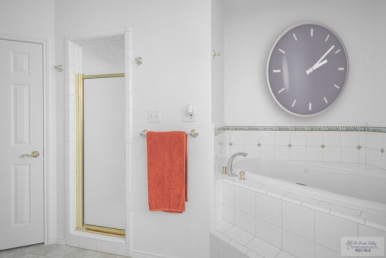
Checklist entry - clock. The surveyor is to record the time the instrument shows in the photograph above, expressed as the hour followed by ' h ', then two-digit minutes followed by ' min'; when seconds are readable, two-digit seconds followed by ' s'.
2 h 08 min
